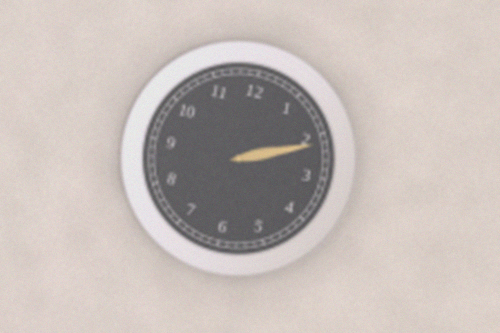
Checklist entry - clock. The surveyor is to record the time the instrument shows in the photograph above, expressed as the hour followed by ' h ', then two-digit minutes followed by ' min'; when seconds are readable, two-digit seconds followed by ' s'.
2 h 11 min
